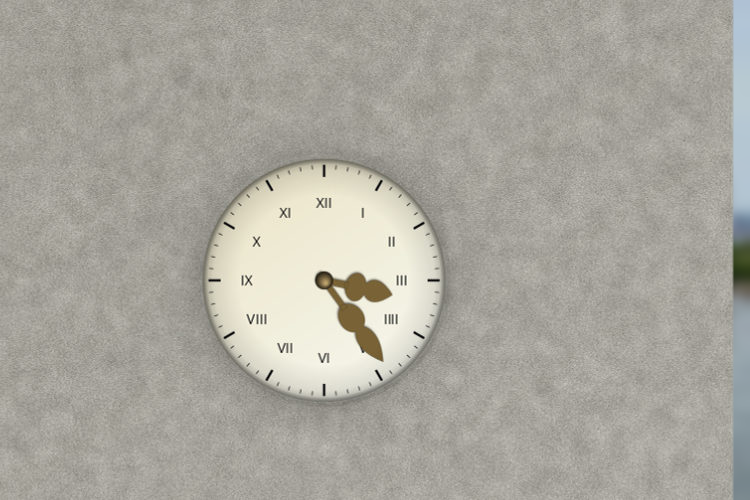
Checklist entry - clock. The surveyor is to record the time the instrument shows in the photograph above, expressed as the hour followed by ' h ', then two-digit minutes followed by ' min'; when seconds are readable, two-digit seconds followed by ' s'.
3 h 24 min
